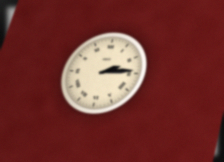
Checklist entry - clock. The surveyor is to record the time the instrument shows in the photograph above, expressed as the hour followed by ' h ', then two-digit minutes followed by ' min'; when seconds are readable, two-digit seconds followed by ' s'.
2 h 14 min
